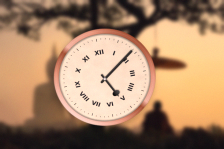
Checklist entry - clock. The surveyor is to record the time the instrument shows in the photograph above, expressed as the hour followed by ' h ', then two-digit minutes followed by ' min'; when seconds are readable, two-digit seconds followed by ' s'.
5 h 09 min
